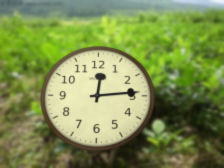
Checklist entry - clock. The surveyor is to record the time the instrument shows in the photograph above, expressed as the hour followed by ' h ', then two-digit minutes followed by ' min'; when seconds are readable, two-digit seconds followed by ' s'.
12 h 14 min
